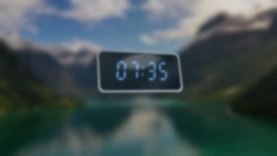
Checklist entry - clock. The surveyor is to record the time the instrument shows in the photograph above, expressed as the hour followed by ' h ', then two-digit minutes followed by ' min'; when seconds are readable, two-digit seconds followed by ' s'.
7 h 35 min
